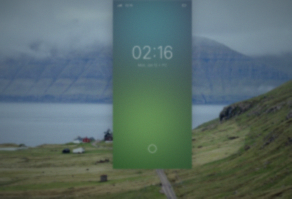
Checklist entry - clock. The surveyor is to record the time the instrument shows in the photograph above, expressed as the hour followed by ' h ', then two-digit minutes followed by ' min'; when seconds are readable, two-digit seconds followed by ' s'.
2 h 16 min
